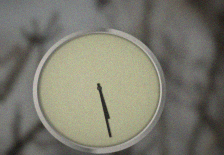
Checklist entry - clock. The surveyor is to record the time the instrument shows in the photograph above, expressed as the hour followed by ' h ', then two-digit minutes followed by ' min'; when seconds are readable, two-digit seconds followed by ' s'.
5 h 28 min
